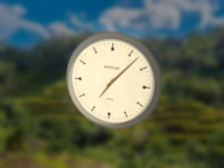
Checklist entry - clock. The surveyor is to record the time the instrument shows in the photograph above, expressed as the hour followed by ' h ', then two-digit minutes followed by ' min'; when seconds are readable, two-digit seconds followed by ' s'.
7 h 07 min
